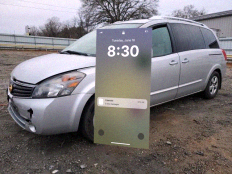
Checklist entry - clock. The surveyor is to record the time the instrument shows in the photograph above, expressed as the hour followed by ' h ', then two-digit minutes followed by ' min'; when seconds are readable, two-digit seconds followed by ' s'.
8 h 30 min
